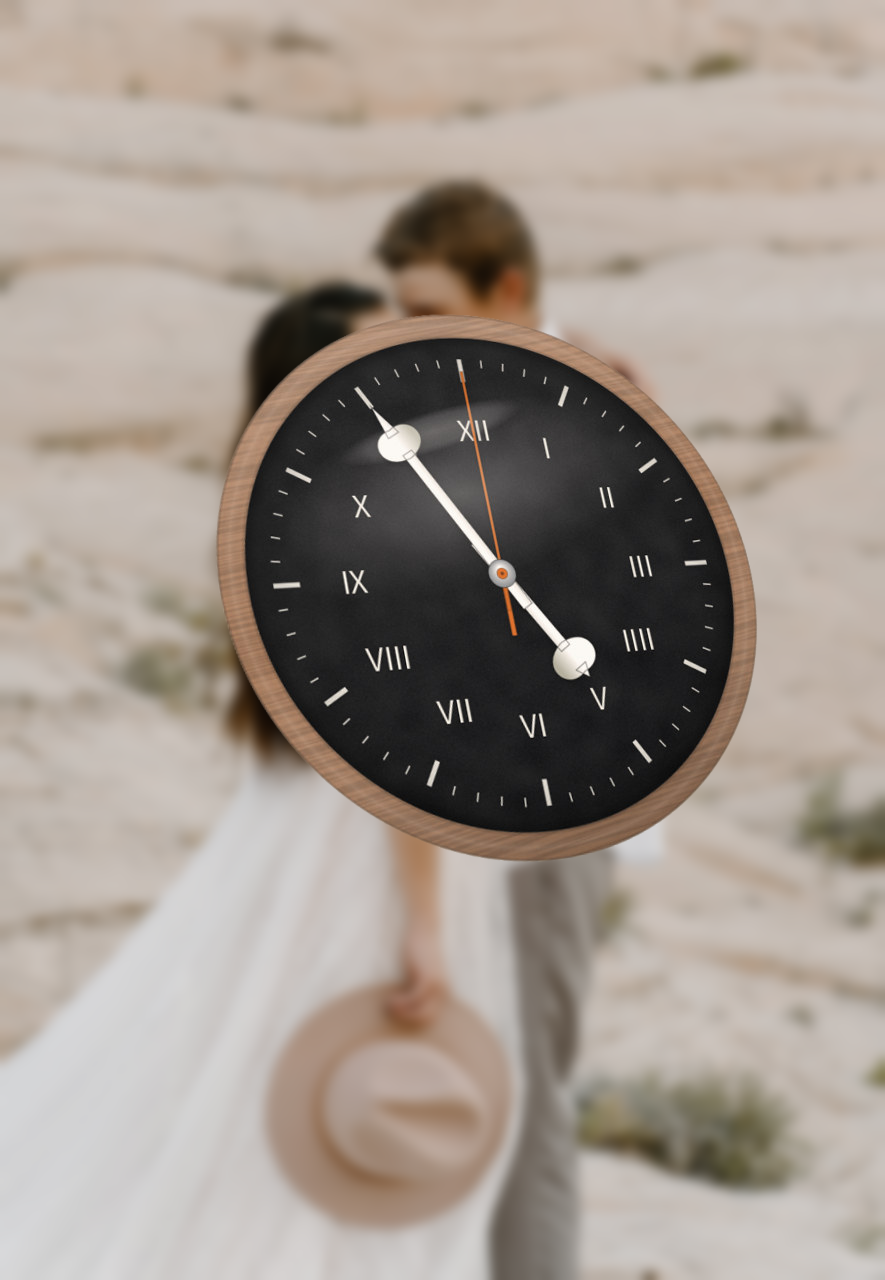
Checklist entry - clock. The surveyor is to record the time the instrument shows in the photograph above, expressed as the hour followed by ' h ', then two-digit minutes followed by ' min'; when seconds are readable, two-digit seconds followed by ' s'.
4 h 55 min 00 s
